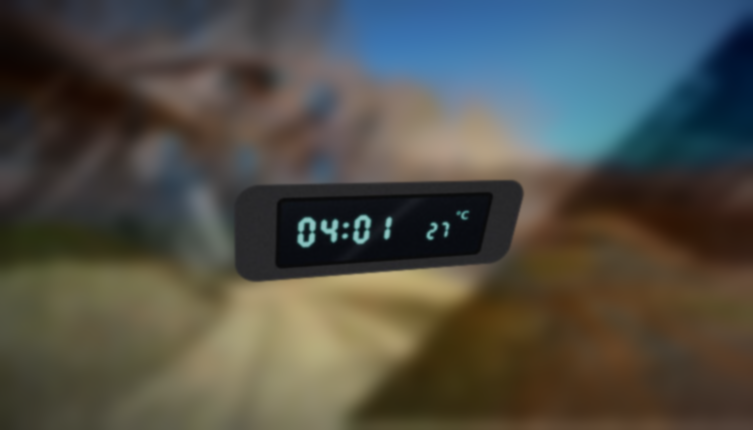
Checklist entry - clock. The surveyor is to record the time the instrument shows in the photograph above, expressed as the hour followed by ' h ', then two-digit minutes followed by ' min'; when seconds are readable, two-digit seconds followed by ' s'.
4 h 01 min
